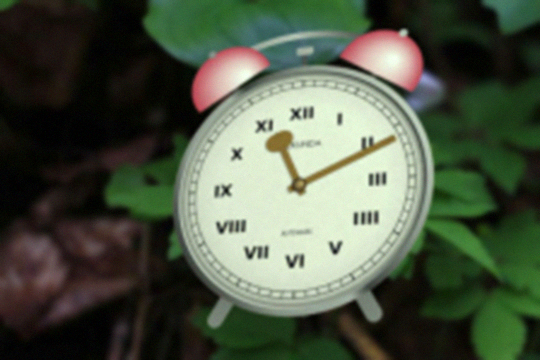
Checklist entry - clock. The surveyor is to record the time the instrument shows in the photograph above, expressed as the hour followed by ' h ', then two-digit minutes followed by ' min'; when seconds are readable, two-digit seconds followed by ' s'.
11 h 11 min
